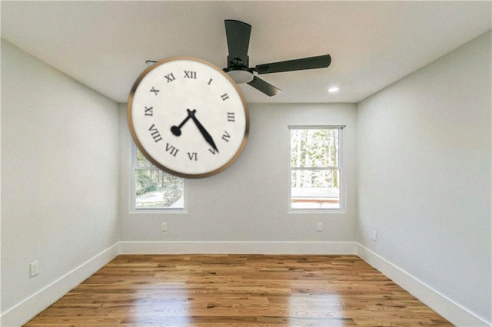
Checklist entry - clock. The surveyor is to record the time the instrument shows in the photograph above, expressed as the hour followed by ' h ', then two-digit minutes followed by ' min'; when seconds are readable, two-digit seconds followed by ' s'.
7 h 24 min
